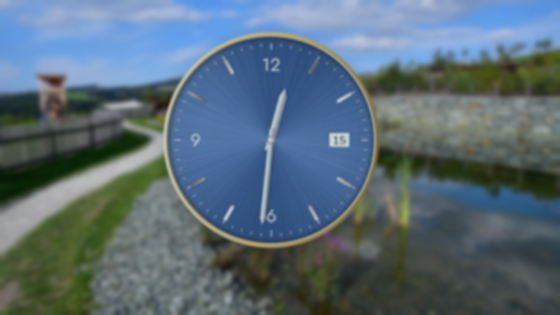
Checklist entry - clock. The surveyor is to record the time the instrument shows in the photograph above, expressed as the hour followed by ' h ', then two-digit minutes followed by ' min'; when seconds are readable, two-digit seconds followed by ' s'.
12 h 31 min
